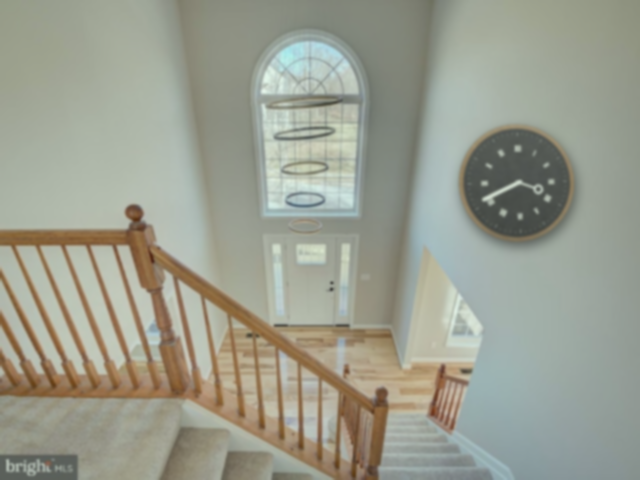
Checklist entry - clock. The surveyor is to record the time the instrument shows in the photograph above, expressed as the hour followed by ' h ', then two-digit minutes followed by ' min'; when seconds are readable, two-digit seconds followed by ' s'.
3 h 41 min
